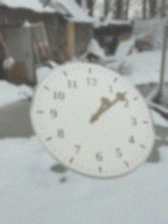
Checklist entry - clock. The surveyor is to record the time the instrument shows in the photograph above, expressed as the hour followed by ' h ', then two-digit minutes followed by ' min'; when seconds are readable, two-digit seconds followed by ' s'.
1 h 08 min
